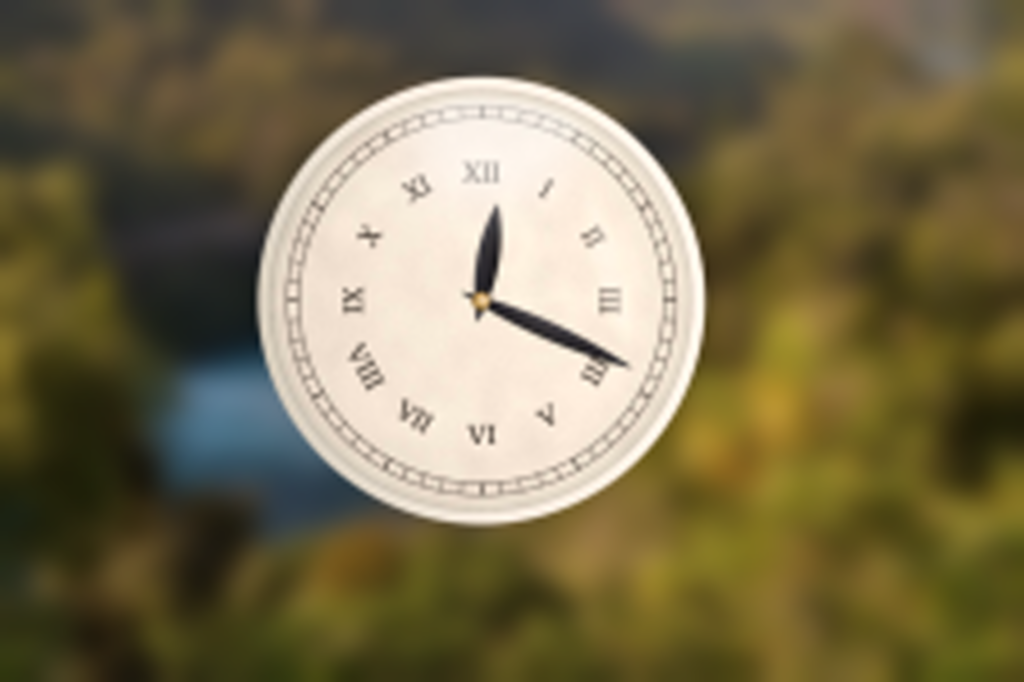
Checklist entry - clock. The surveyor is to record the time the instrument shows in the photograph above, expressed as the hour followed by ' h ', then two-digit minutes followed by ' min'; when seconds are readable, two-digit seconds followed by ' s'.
12 h 19 min
